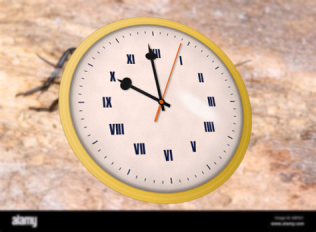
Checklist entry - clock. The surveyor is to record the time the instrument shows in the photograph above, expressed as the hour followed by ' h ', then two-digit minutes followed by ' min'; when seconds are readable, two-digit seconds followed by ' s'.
9 h 59 min 04 s
